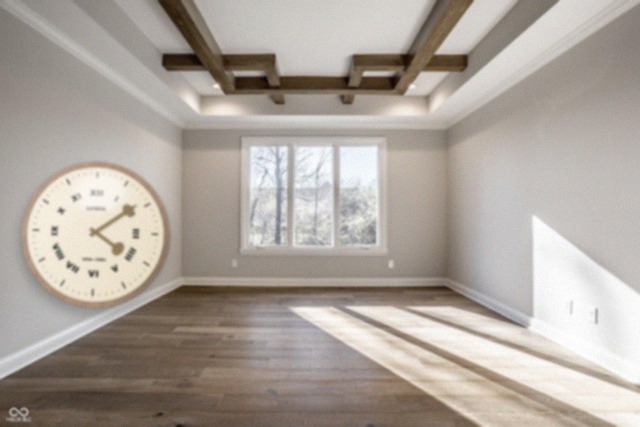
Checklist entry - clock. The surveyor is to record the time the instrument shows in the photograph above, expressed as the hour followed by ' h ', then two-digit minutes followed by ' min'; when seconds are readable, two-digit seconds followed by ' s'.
4 h 09 min
